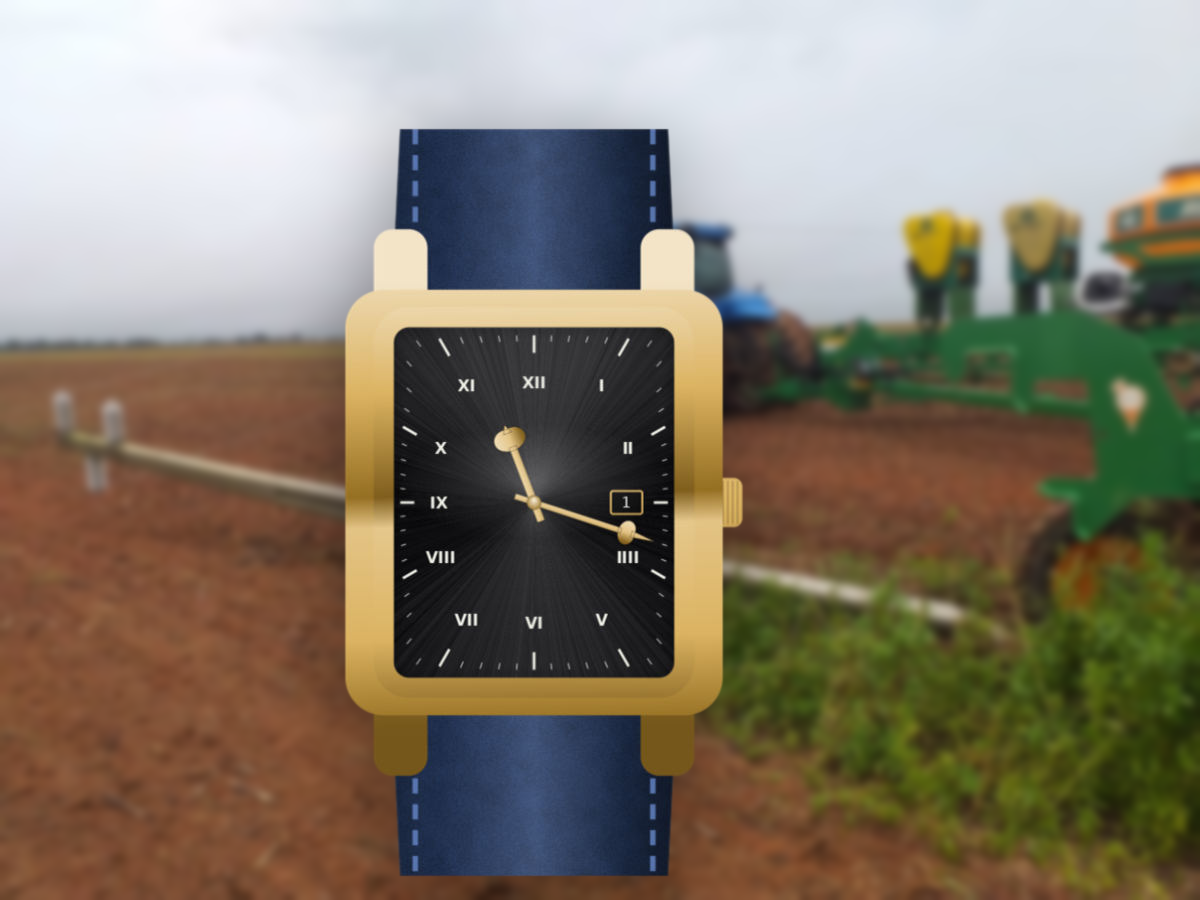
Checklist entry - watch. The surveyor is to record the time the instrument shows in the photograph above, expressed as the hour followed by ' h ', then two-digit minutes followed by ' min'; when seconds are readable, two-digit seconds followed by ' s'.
11 h 18 min
